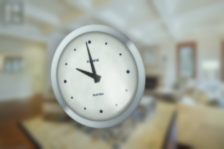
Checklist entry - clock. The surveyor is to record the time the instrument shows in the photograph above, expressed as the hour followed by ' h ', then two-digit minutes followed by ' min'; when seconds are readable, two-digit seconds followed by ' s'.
9 h 59 min
